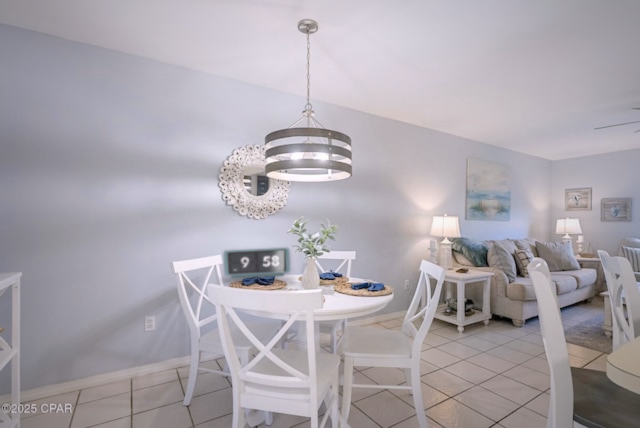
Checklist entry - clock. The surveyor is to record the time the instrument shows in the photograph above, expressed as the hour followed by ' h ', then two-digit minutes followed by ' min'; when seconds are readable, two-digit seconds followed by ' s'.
9 h 58 min
